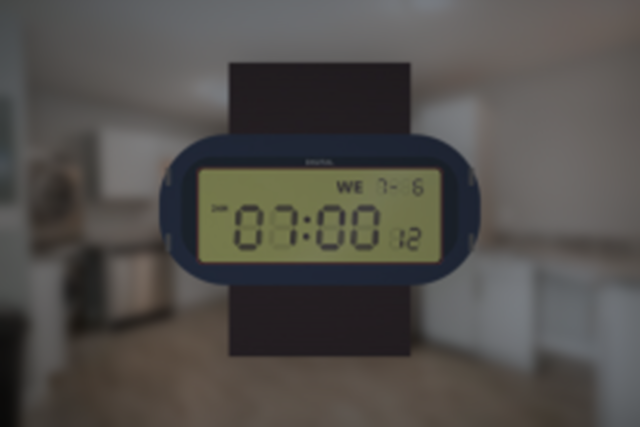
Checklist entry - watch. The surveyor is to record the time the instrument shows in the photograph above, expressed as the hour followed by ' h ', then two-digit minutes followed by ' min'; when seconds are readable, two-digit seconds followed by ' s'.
7 h 00 min 12 s
